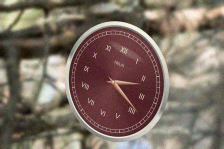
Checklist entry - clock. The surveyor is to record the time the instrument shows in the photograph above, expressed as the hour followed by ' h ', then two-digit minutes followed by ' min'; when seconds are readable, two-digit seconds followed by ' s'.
2 h 19 min
